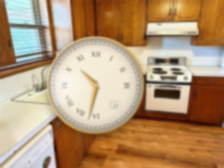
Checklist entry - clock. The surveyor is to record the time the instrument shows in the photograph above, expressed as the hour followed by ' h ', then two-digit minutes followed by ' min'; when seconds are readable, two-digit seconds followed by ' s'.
10 h 32 min
